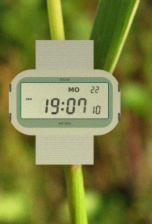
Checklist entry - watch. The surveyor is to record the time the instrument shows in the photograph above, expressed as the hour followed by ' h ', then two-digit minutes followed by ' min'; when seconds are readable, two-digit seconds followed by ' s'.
19 h 07 min 10 s
